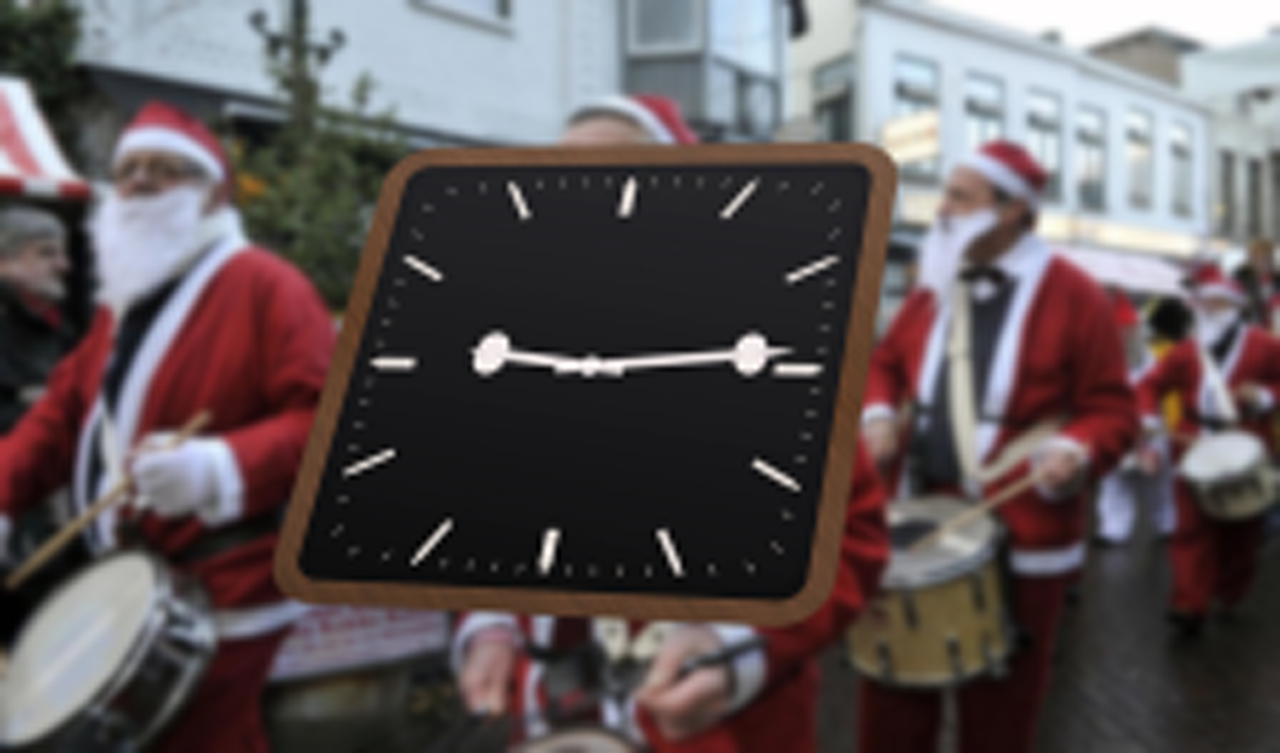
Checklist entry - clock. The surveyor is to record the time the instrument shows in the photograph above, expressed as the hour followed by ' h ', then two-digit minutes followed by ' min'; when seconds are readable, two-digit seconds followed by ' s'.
9 h 14 min
